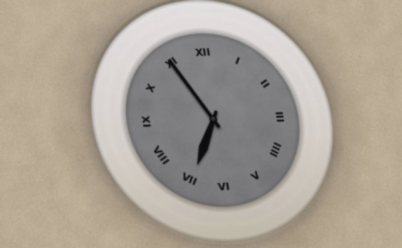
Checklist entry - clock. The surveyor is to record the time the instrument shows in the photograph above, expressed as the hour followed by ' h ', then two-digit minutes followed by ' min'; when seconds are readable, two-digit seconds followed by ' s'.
6 h 55 min
